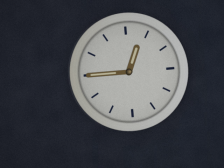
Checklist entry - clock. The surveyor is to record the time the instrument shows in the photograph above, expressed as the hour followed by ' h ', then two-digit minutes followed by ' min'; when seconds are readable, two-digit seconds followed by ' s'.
12 h 45 min
